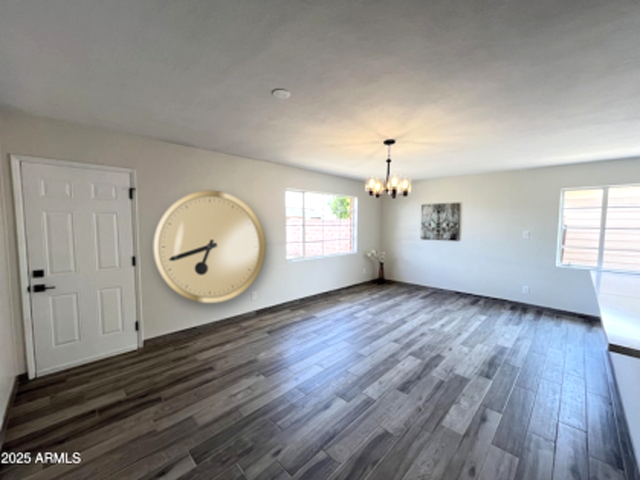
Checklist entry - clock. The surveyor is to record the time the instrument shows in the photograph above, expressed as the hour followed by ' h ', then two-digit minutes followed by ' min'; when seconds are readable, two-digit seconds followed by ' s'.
6 h 42 min
